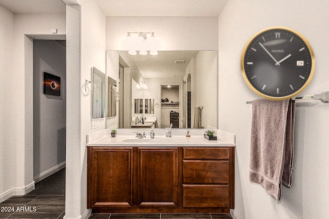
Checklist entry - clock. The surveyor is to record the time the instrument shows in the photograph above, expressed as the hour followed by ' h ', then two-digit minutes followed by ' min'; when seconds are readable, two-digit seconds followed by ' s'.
1 h 53 min
